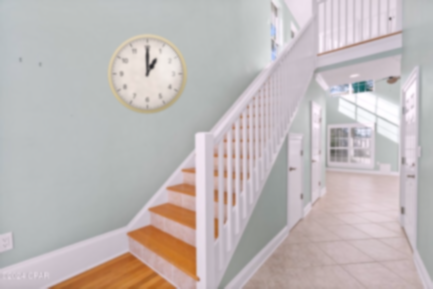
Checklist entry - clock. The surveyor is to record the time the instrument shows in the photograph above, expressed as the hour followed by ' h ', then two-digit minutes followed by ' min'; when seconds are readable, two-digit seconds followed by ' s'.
1 h 00 min
